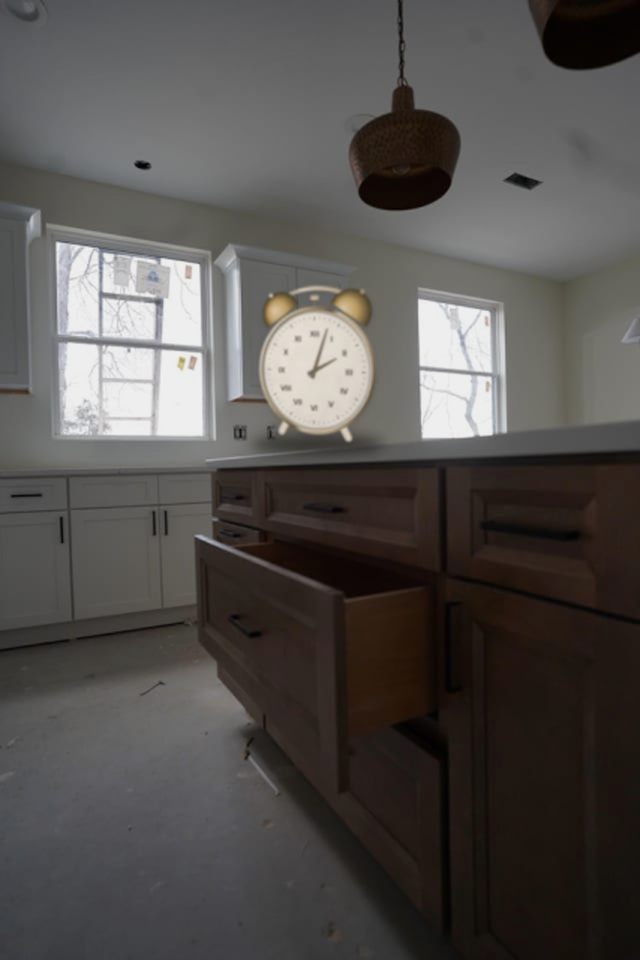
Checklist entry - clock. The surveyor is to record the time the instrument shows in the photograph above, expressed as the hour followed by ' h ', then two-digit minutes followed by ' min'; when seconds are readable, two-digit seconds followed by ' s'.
2 h 03 min
